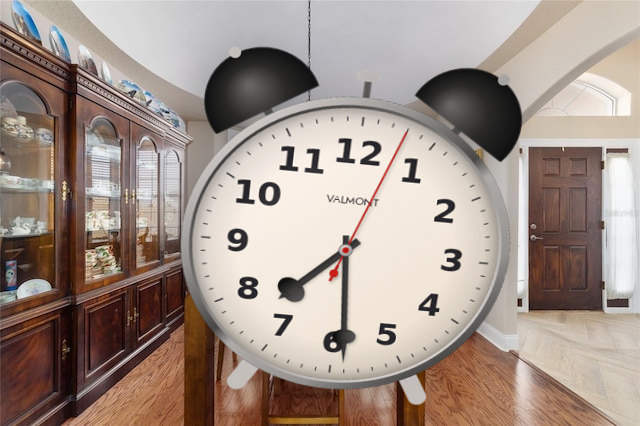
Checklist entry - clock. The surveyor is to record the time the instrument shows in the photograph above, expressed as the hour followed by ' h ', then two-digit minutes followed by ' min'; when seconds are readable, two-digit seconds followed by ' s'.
7 h 29 min 03 s
